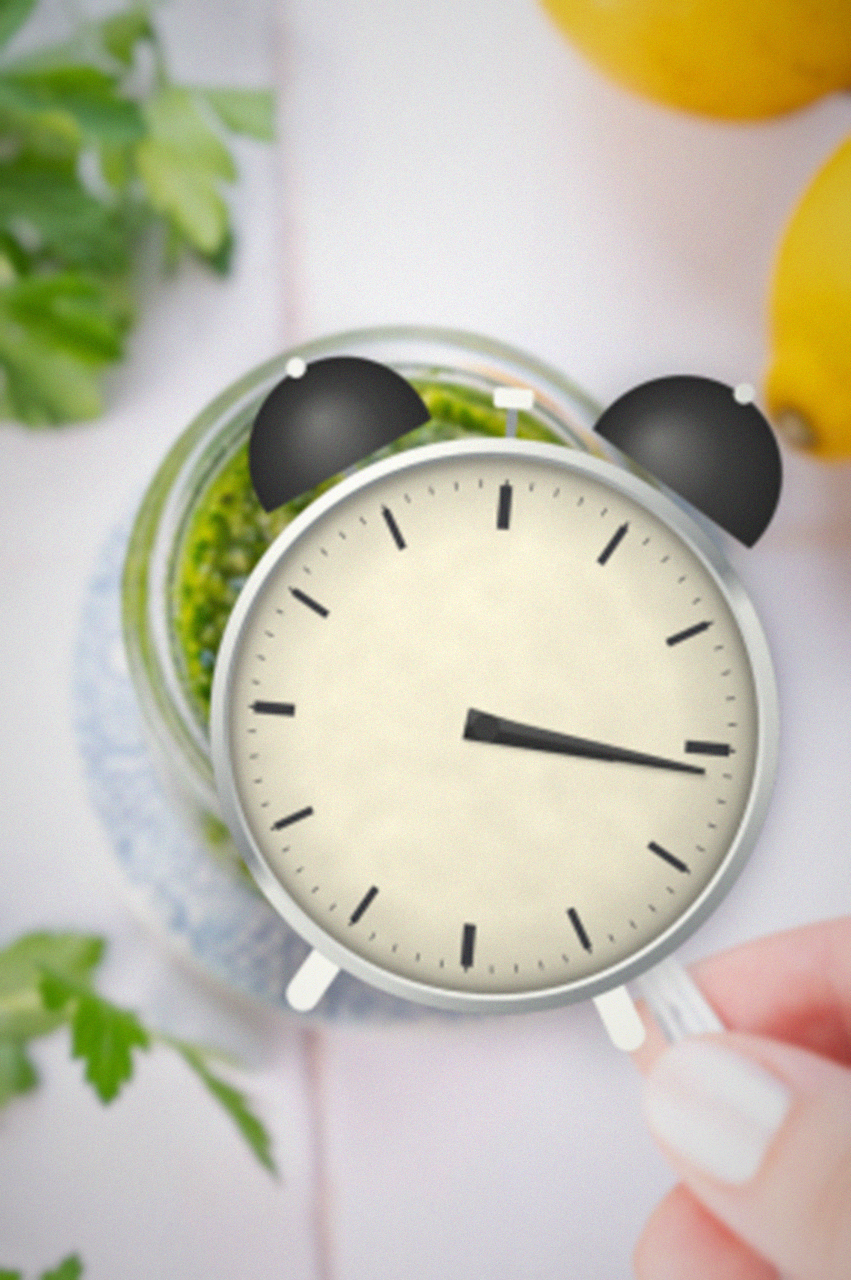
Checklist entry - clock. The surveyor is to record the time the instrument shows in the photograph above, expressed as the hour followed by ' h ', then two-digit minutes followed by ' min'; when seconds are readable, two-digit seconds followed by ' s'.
3 h 16 min
